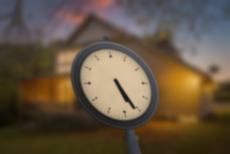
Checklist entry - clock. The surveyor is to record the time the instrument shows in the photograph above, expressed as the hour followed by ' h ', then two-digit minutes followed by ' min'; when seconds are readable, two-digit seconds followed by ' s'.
5 h 26 min
